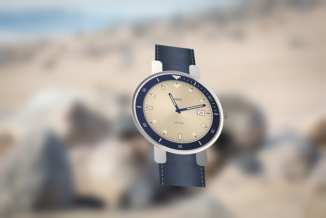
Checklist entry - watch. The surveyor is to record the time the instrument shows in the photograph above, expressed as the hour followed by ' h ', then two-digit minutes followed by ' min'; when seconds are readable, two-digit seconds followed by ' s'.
11 h 12 min
